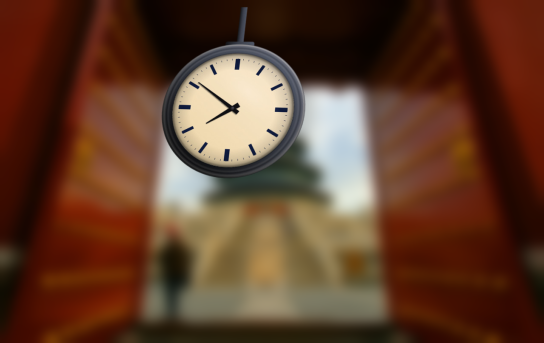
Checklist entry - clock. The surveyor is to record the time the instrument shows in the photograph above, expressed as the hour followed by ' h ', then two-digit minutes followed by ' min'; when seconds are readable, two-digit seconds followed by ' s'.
7 h 51 min
